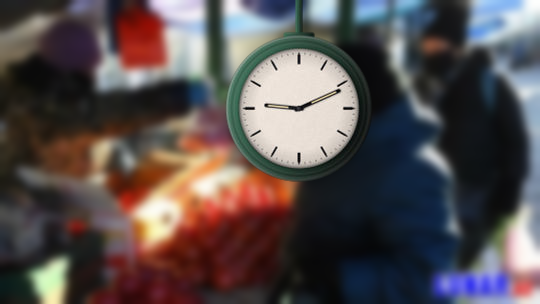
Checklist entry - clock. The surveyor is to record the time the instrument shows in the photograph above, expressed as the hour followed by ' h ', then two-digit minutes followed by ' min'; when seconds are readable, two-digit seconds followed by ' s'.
9 h 11 min
